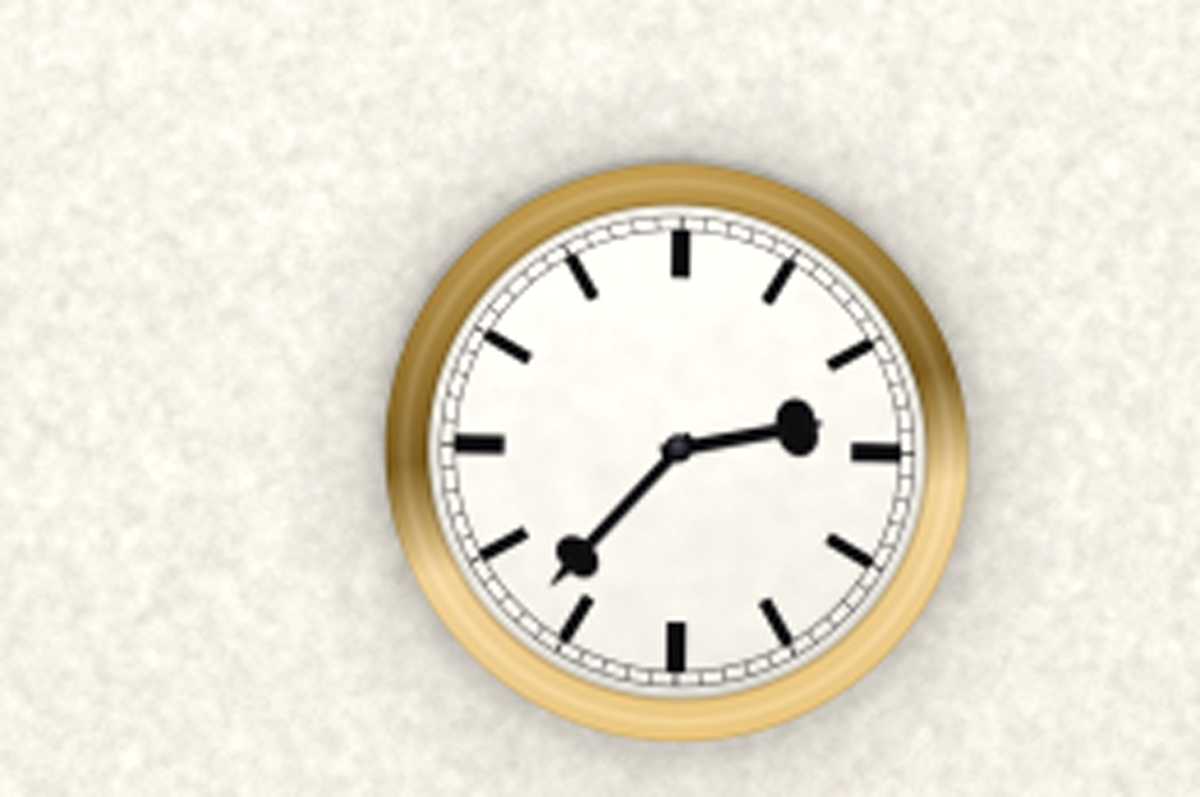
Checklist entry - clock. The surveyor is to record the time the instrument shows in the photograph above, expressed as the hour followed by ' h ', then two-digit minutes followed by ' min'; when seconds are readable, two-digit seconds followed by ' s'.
2 h 37 min
